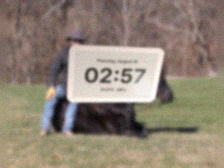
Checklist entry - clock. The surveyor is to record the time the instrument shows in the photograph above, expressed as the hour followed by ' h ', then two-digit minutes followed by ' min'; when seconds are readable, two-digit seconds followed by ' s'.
2 h 57 min
